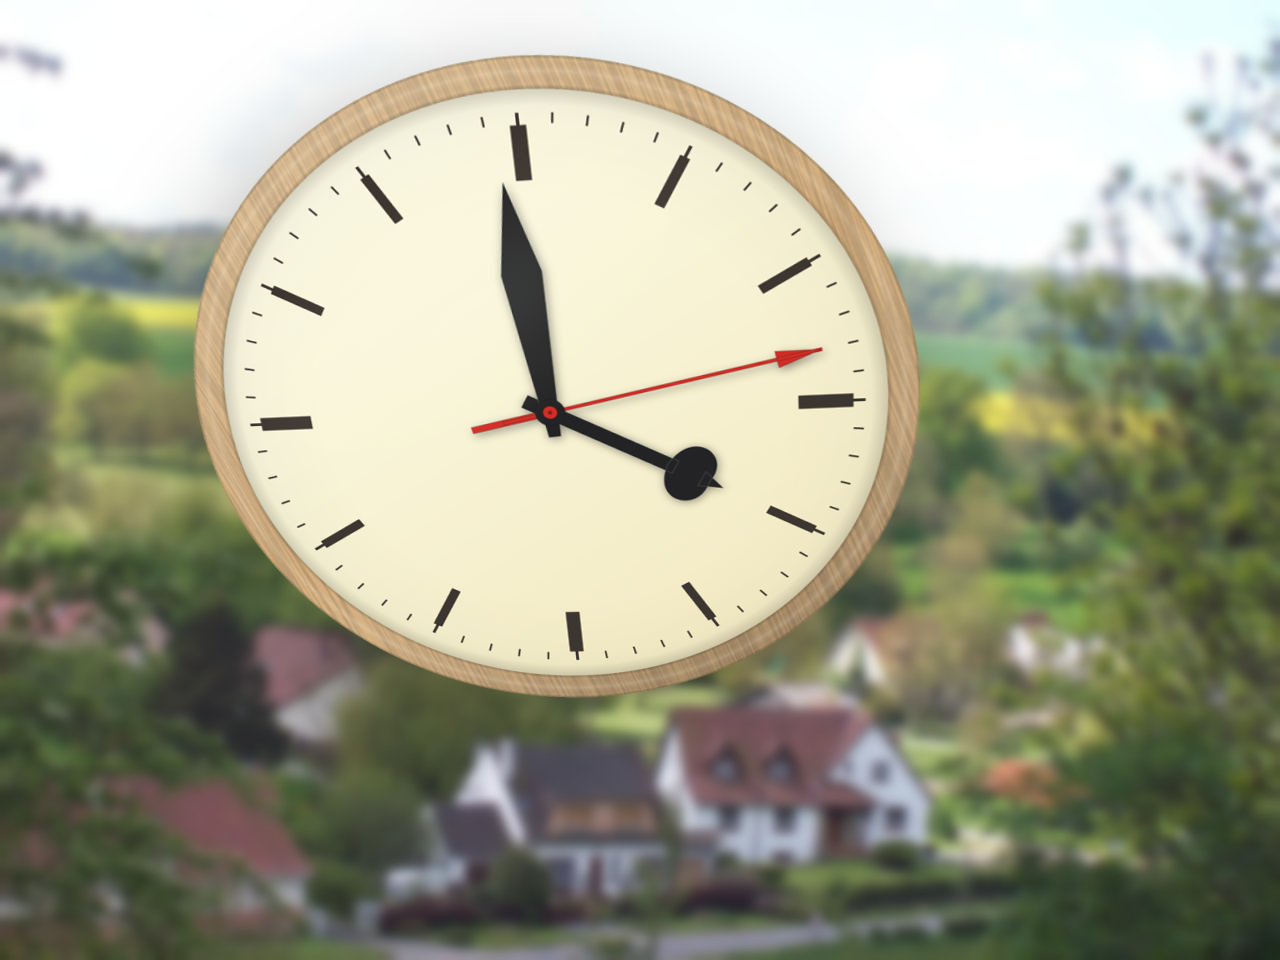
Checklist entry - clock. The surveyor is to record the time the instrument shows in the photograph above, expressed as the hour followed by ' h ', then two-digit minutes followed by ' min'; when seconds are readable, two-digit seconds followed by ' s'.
3 h 59 min 13 s
